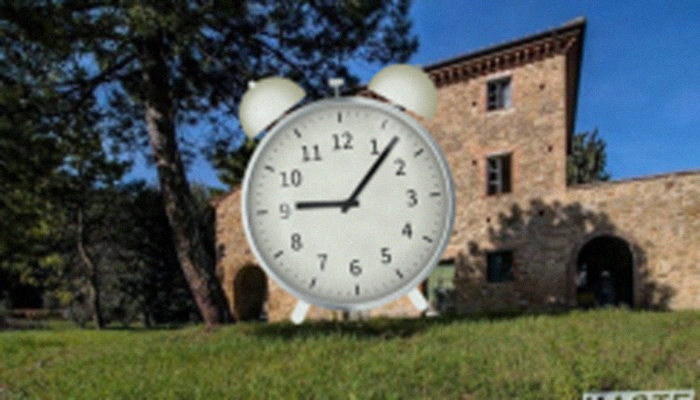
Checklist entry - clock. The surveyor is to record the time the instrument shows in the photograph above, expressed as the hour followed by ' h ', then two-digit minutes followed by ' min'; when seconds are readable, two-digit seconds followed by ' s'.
9 h 07 min
